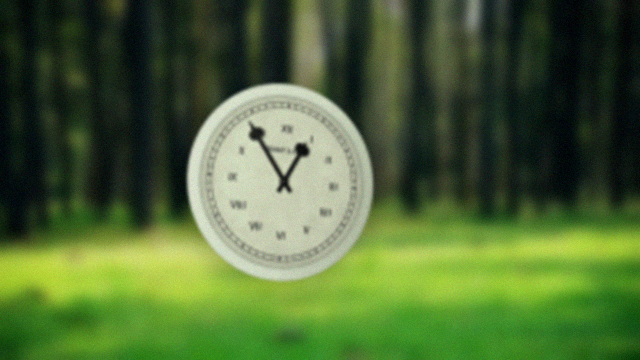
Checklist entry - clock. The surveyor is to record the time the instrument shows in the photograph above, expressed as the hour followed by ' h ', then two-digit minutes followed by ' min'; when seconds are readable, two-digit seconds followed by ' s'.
12 h 54 min
